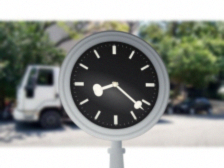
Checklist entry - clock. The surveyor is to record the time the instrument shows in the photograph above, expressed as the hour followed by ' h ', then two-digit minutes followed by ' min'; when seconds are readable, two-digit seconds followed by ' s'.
8 h 22 min
